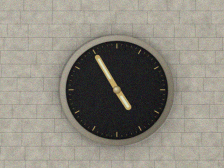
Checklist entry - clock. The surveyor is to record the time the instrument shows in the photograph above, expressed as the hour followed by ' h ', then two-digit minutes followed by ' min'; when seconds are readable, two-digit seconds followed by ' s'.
4 h 55 min
